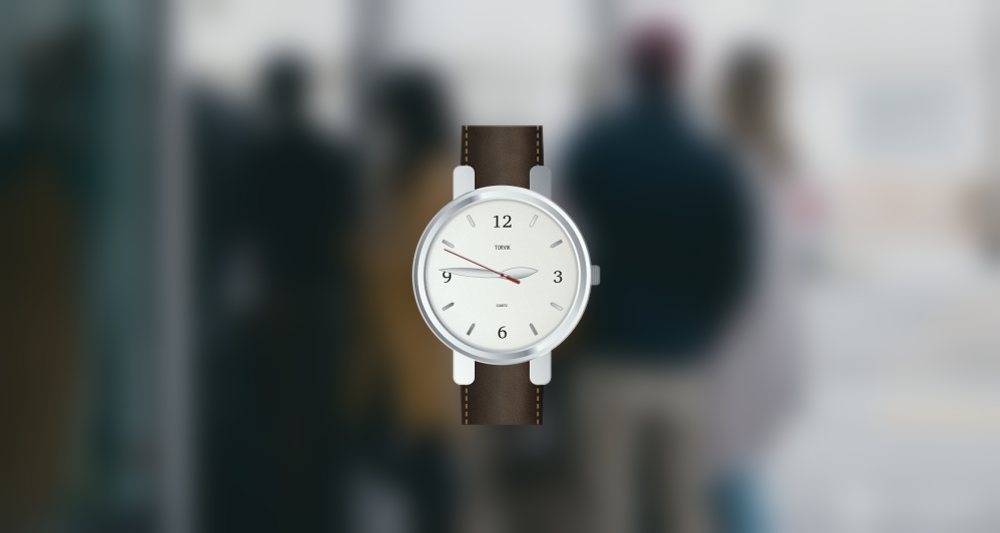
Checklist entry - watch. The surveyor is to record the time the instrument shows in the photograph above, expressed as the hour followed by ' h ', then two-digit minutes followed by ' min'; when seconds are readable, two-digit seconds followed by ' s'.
2 h 45 min 49 s
